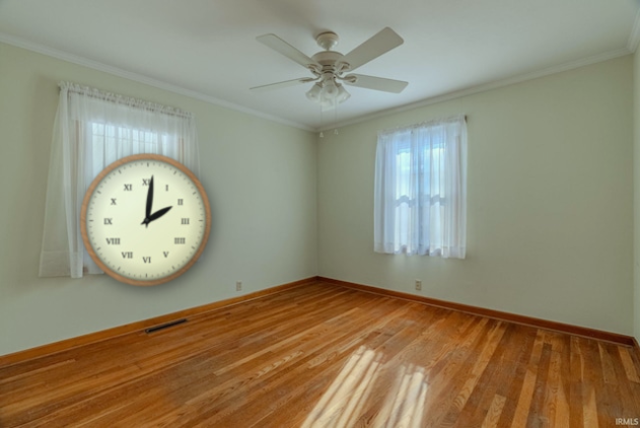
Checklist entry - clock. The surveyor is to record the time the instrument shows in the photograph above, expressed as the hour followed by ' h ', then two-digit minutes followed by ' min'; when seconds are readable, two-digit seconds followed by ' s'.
2 h 01 min
